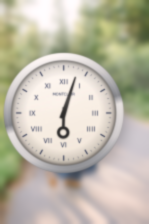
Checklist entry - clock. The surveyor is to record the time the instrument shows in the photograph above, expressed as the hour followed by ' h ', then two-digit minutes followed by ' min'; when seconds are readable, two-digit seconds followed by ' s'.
6 h 03 min
